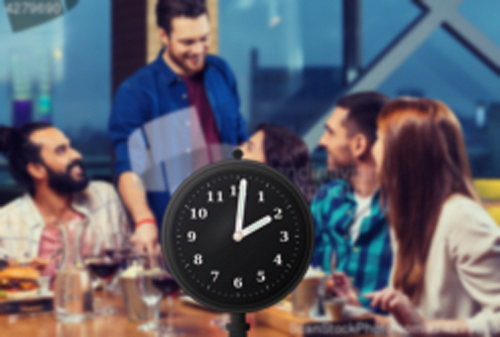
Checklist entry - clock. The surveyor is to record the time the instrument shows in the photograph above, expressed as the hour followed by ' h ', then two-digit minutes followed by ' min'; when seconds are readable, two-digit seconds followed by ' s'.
2 h 01 min
